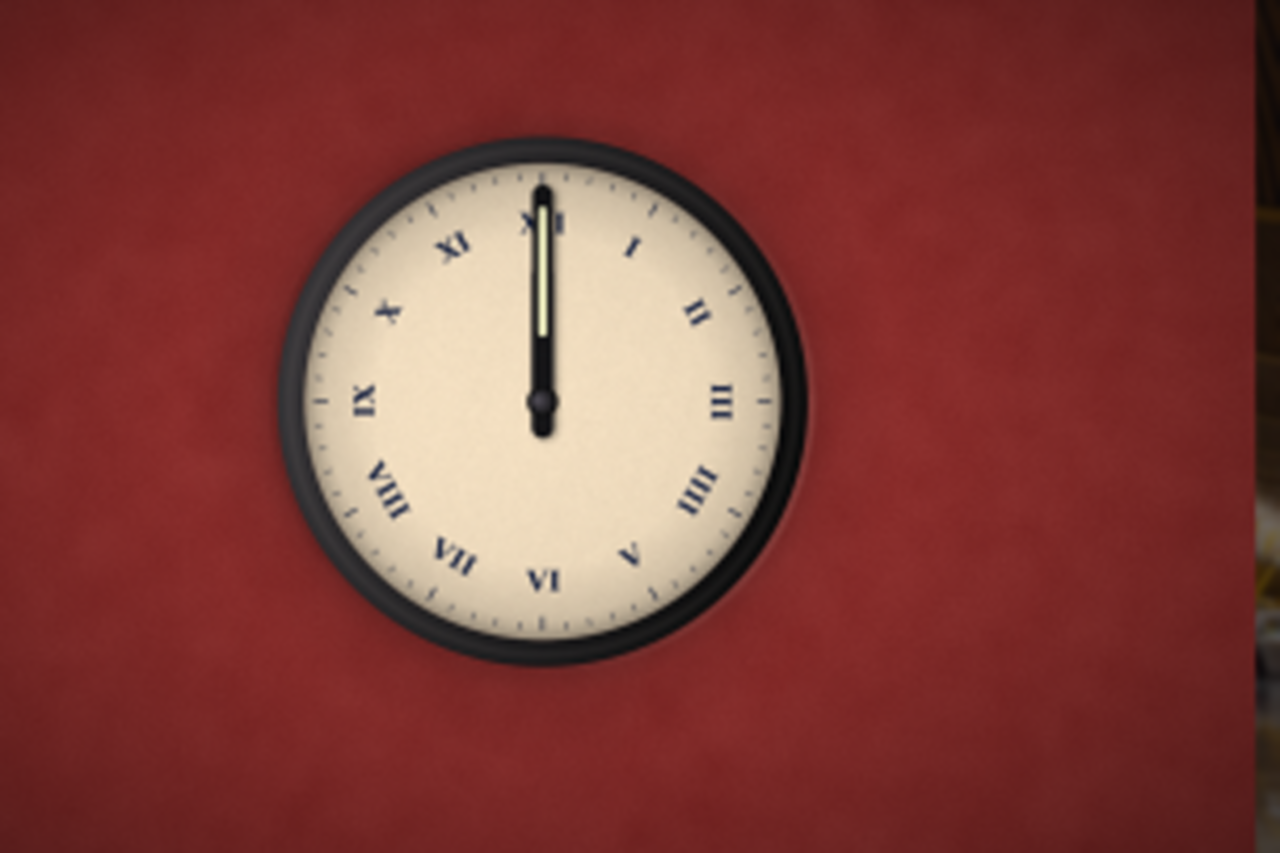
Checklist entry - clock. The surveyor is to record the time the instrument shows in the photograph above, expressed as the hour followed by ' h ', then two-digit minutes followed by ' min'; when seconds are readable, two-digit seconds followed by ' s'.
12 h 00 min
